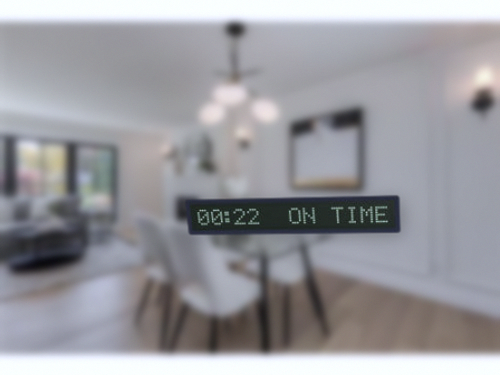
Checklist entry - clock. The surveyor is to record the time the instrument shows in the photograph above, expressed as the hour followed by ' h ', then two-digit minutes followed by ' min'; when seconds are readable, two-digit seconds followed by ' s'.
0 h 22 min
